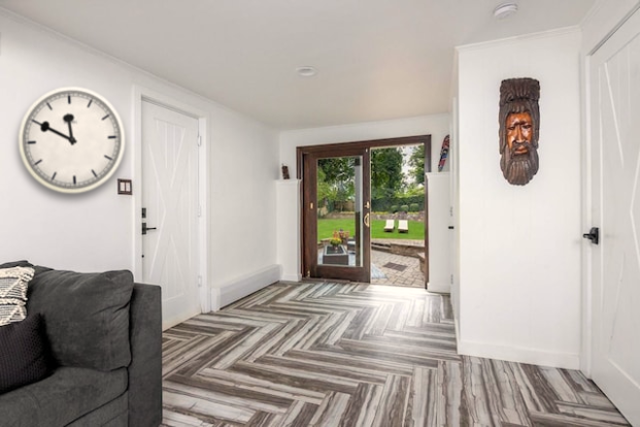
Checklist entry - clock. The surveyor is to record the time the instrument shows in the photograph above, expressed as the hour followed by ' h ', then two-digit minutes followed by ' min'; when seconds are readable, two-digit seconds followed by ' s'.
11 h 50 min
